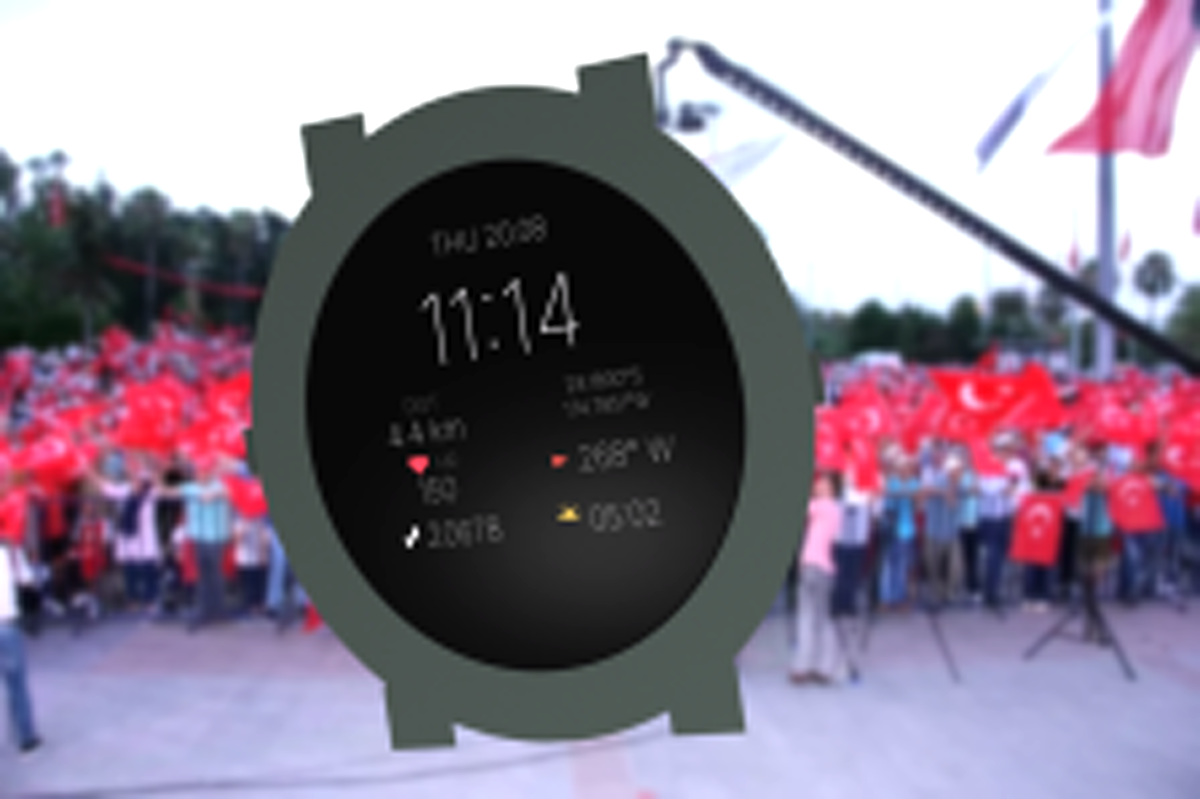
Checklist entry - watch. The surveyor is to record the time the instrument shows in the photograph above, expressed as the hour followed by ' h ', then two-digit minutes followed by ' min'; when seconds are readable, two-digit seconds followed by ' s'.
11 h 14 min
